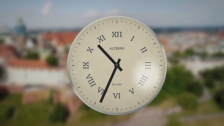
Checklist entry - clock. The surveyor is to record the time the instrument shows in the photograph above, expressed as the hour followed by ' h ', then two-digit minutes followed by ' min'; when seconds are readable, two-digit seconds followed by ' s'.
10 h 34 min
